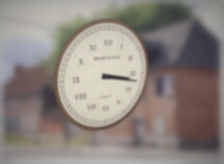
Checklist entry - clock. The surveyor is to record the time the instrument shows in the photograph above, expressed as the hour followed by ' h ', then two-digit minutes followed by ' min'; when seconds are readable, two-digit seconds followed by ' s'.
3 h 17 min
